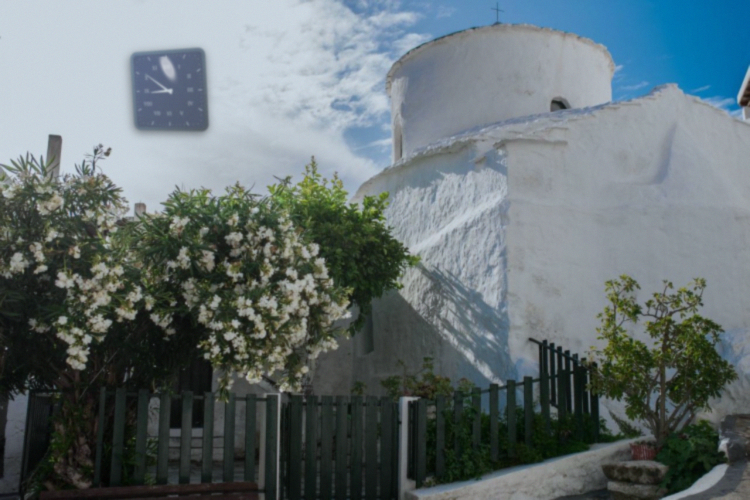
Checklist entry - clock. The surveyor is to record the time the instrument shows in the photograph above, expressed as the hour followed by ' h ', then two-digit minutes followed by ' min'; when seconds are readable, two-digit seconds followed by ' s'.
8 h 51 min
